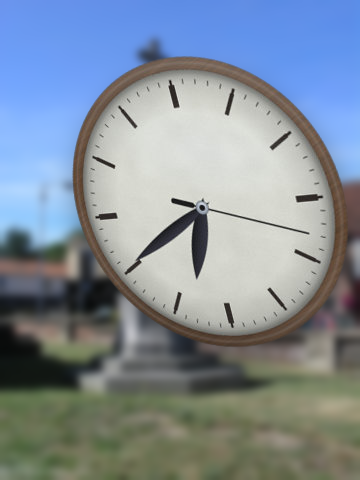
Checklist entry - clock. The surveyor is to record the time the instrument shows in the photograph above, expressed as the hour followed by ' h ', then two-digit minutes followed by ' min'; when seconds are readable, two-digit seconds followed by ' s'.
6 h 40 min 18 s
